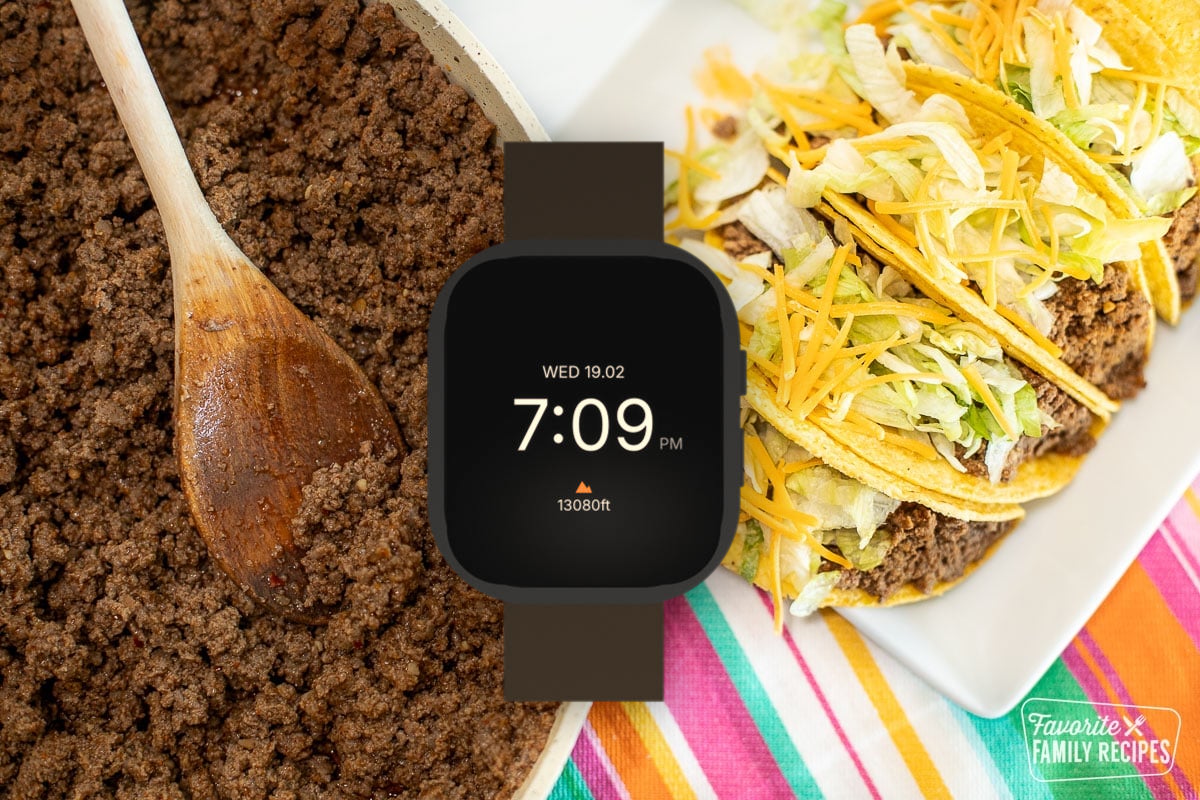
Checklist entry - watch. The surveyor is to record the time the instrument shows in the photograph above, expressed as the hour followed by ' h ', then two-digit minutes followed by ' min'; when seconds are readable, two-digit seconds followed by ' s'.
7 h 09 min
